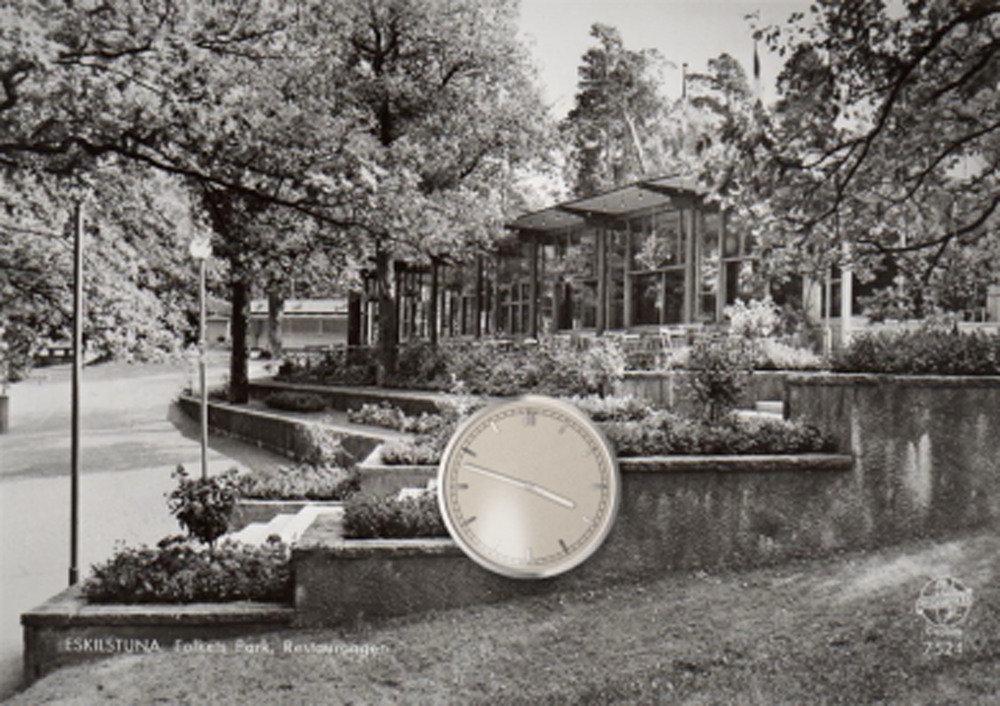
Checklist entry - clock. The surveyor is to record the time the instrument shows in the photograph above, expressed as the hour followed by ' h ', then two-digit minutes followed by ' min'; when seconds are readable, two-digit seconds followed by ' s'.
3 h 48 min
